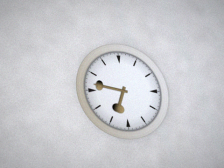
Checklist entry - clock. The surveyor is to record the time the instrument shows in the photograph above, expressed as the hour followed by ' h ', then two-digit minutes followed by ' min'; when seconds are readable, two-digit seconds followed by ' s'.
6 h 47 min
